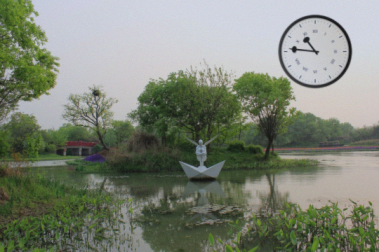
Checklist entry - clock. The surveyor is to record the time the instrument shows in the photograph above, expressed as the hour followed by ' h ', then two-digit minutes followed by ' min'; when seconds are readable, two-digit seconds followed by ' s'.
10 h 46 min
